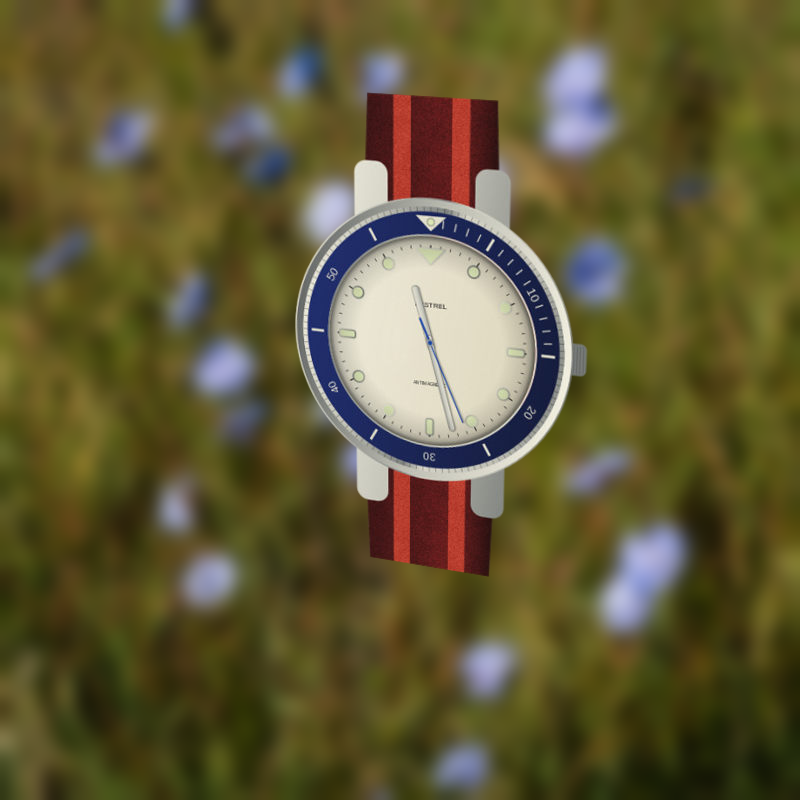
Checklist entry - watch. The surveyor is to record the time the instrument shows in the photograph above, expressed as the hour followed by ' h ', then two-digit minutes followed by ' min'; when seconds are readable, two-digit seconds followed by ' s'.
11 h 27 min 26 s
